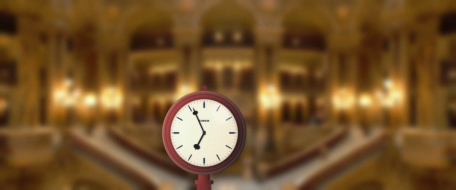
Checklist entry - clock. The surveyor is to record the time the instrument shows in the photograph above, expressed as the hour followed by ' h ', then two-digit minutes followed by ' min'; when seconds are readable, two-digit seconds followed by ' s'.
6 h 56 min
